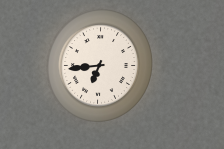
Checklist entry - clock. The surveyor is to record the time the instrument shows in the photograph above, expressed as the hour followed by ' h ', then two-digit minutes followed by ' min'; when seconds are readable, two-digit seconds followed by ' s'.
6 h 44 min
